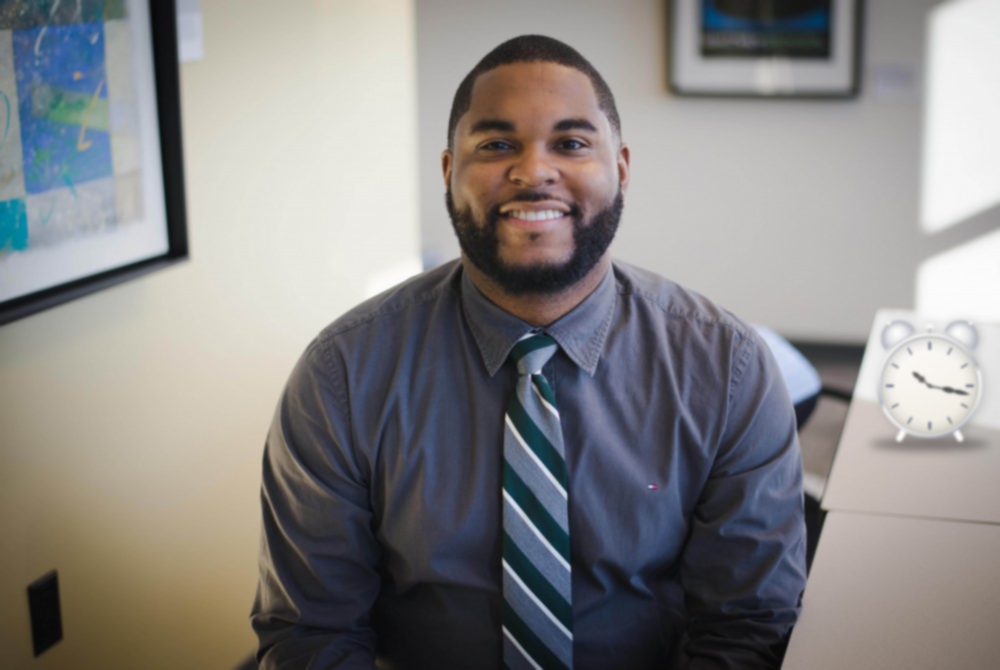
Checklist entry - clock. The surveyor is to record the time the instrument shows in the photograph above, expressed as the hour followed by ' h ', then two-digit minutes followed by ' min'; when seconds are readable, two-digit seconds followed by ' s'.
10 h 17 min
